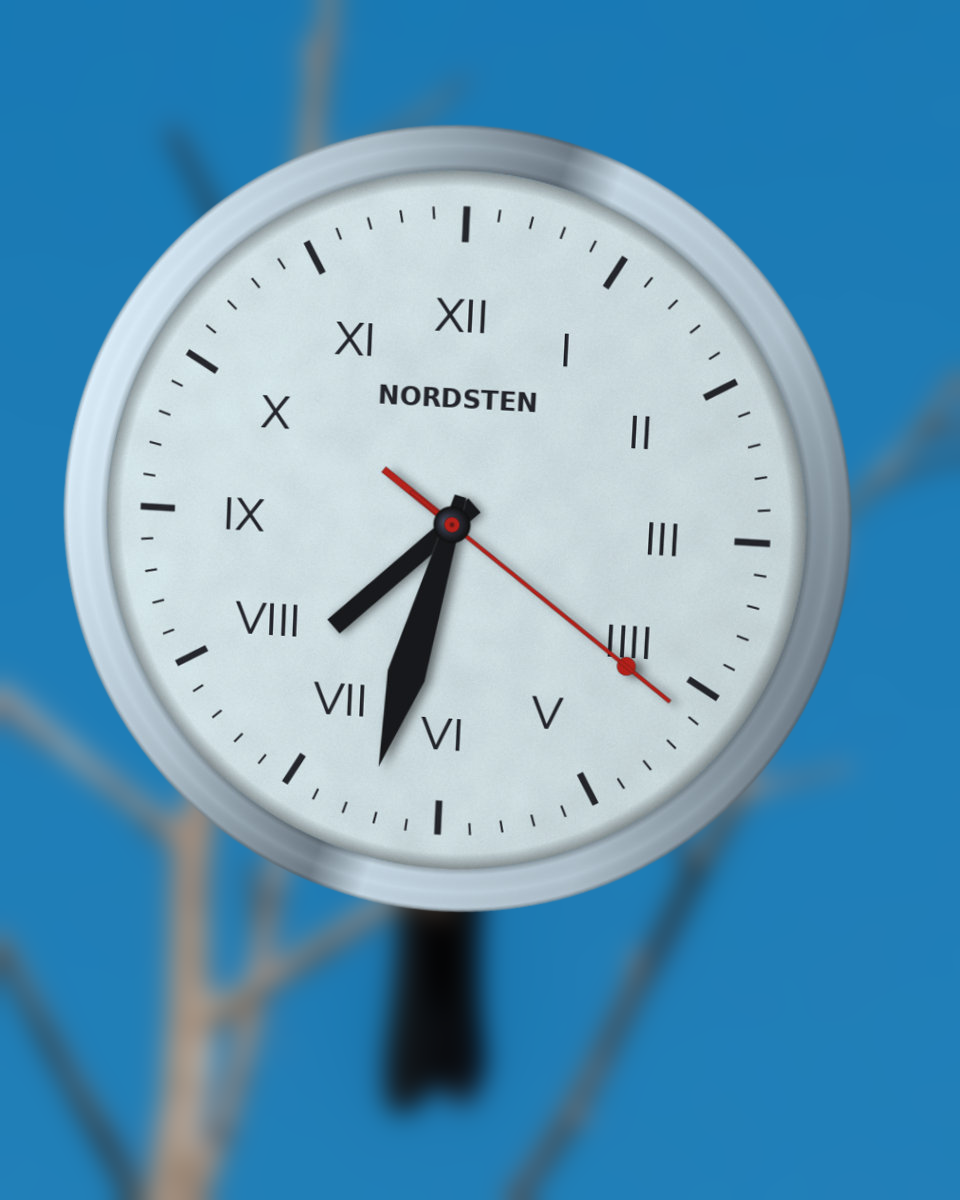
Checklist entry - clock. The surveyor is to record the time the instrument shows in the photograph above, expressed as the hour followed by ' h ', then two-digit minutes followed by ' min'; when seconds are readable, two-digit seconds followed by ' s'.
7 h 32 min 21 s
